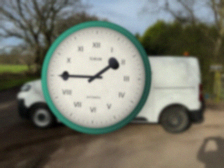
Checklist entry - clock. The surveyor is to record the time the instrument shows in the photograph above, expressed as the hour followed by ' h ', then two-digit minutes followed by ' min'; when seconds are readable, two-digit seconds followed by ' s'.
1 h 45 min
